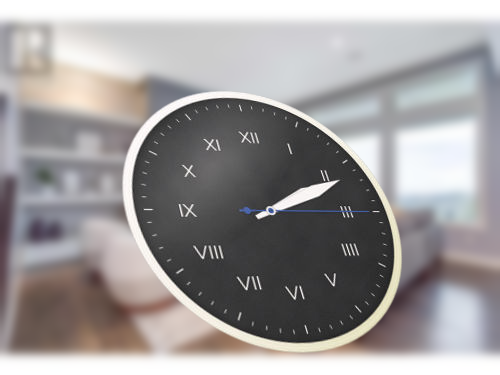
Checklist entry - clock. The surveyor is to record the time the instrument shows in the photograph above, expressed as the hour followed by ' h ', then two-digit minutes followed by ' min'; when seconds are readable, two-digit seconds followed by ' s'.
2 h 11 min 15 s
